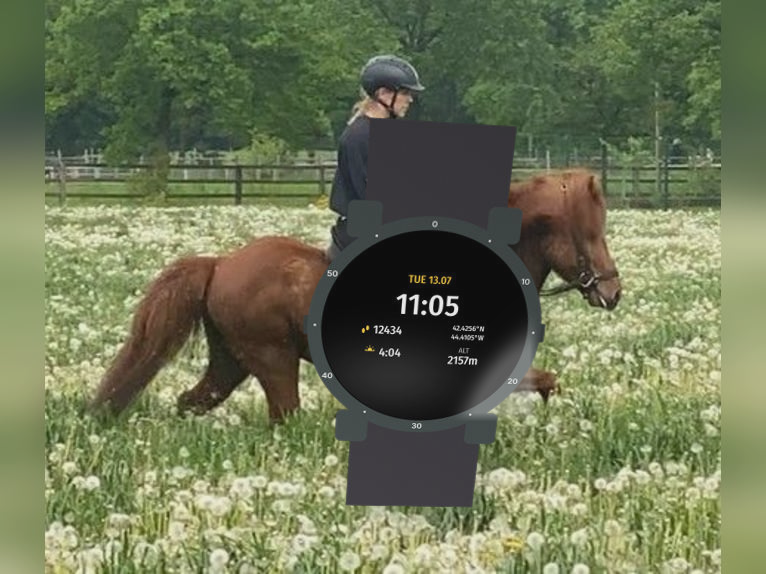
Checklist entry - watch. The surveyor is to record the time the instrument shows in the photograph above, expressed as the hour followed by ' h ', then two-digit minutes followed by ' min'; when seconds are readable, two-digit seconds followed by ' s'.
11 h 05 min
